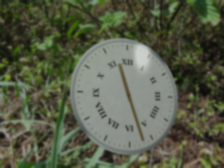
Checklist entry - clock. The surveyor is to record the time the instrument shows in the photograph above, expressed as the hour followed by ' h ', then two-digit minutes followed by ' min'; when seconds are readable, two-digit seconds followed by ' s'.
11 h 27 min
